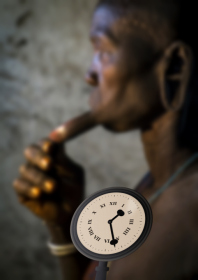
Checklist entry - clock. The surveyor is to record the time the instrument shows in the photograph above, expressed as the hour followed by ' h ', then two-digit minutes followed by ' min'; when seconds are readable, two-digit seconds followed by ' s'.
1 h 27 min
